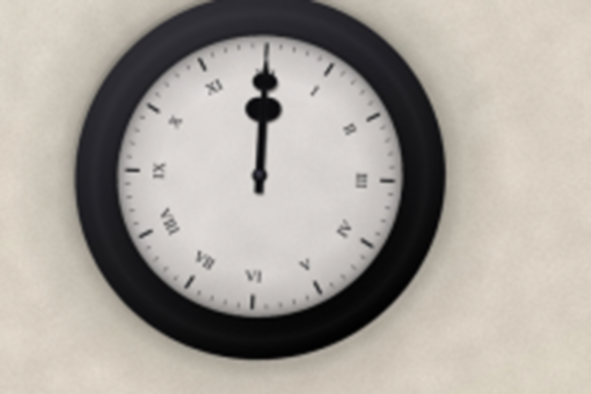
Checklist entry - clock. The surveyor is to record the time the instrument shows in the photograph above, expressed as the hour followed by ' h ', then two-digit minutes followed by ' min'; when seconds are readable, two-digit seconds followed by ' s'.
12 h 00 min
